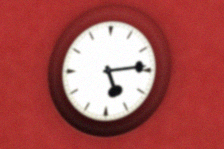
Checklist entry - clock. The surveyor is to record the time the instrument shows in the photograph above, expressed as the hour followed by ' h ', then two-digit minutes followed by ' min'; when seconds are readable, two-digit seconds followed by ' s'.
5 h 14 min
